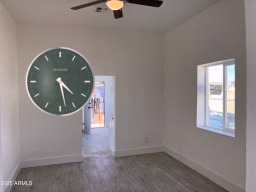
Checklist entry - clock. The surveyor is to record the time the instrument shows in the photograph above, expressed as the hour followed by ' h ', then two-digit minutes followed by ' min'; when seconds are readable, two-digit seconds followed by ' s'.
4 h 28 min
